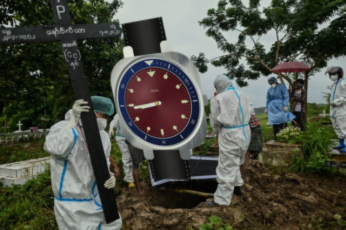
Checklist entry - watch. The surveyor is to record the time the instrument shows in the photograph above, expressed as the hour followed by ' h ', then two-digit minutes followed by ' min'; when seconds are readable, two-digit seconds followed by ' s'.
8 h 44 min
